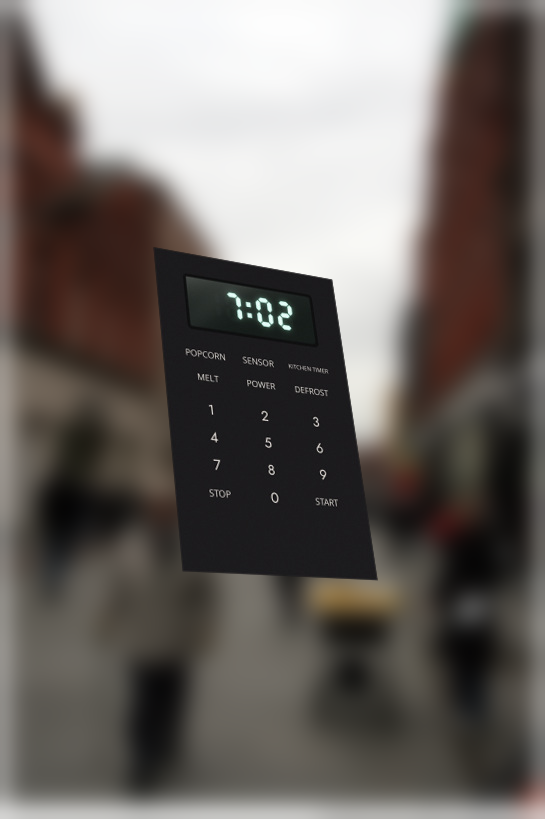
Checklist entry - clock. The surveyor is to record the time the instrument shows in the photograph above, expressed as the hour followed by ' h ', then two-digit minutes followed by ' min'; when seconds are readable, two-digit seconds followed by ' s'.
7 h 02 min
